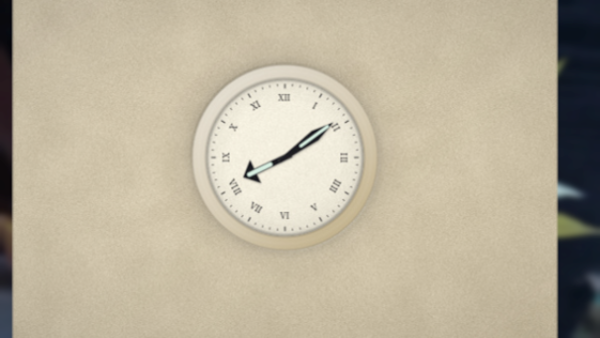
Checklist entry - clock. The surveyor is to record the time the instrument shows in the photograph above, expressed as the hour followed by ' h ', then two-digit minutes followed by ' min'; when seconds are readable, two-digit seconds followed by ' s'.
8 h 09 min
